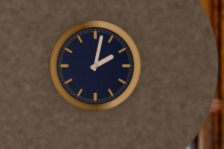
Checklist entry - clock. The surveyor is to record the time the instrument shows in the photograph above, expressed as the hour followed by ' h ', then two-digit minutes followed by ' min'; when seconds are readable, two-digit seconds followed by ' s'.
2 h 02 min
